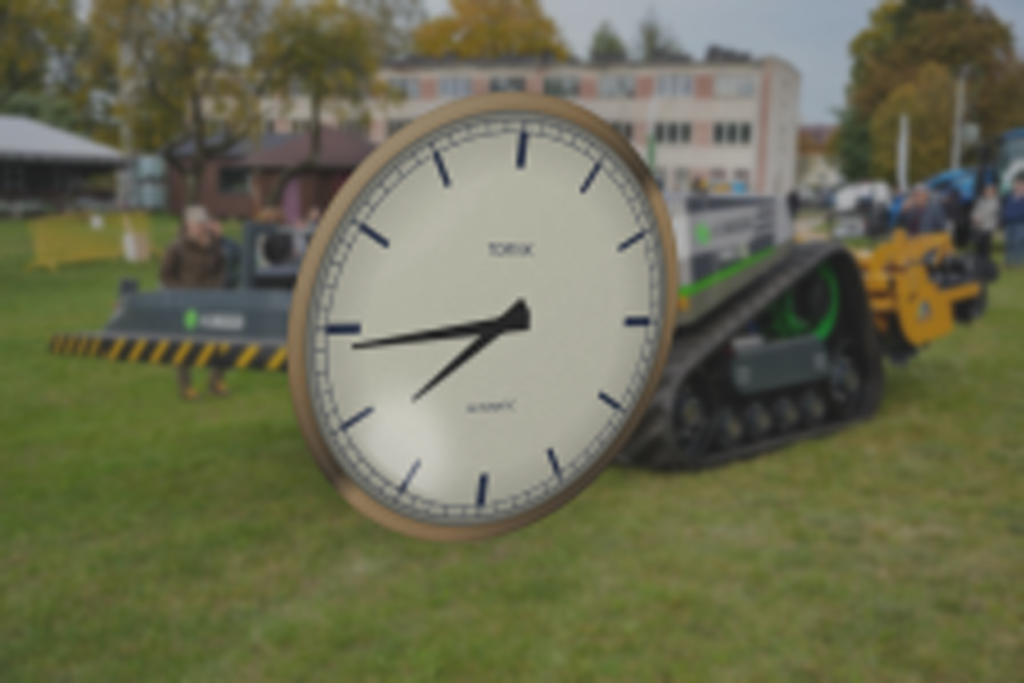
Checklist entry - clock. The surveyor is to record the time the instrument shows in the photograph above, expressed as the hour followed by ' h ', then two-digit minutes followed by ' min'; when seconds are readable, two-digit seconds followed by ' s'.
7 h 44 min
